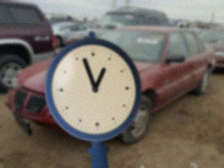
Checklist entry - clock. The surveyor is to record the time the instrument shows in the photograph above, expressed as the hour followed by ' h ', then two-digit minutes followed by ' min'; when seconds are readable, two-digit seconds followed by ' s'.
12 h 57 min
